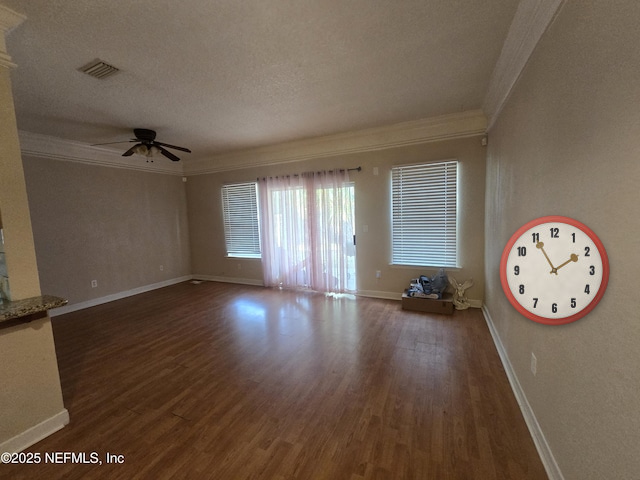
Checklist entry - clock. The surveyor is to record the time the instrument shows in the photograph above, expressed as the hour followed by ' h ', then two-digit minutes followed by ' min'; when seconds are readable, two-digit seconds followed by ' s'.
1 h 55 min
